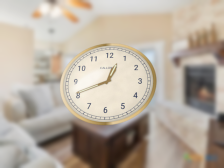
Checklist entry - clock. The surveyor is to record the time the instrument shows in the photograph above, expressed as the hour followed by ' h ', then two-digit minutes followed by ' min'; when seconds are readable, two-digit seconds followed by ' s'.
12 h 41 min
